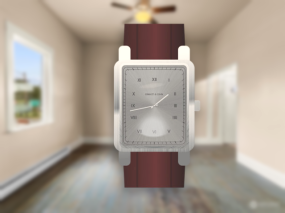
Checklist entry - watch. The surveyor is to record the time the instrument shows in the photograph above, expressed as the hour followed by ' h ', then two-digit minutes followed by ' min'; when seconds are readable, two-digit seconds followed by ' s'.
1 h 43 min
